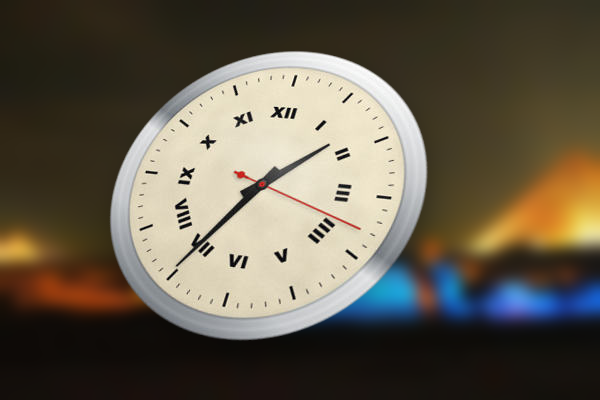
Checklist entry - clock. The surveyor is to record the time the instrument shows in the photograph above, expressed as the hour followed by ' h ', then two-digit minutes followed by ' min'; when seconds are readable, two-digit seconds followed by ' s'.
1 h 35 min 18 s
